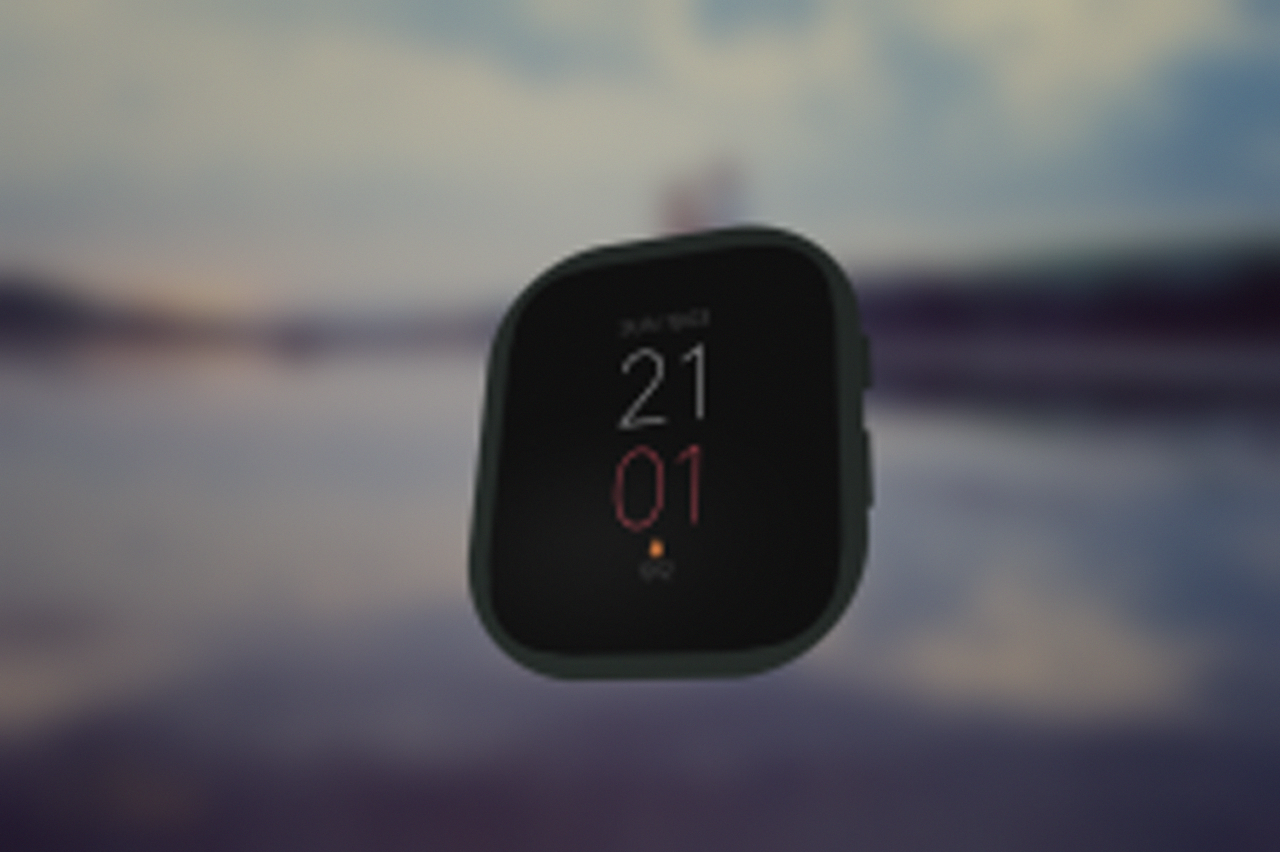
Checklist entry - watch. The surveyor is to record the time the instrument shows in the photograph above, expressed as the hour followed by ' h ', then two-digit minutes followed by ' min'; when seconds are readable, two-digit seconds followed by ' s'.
21 h 01 min
